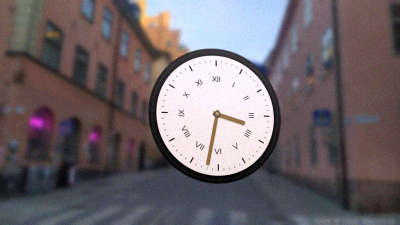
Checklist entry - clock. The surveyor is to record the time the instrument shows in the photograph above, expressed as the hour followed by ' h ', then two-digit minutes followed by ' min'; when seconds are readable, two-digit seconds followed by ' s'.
3 h 32 min
